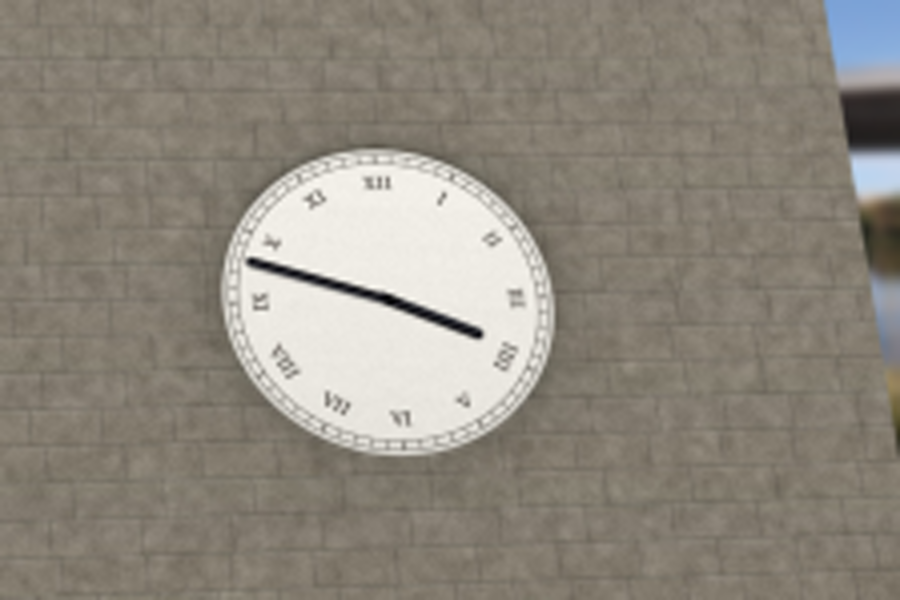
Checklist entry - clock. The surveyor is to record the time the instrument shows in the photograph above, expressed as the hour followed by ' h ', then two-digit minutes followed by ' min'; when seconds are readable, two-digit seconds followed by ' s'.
3 h 48 min
